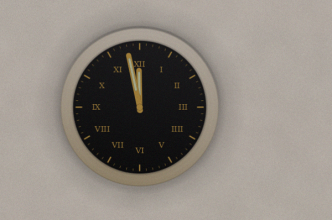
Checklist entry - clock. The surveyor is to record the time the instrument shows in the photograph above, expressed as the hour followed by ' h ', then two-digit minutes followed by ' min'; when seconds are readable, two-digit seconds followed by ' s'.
11 h 58 min
